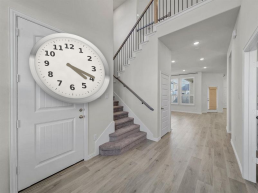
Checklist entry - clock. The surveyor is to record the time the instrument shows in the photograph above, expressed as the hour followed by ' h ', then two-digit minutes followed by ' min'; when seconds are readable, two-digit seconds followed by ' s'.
4 h 19 min
